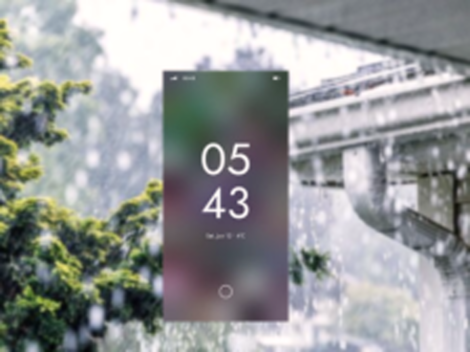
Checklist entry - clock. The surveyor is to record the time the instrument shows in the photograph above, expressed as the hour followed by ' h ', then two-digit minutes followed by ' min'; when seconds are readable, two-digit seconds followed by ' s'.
5 h 43 min
